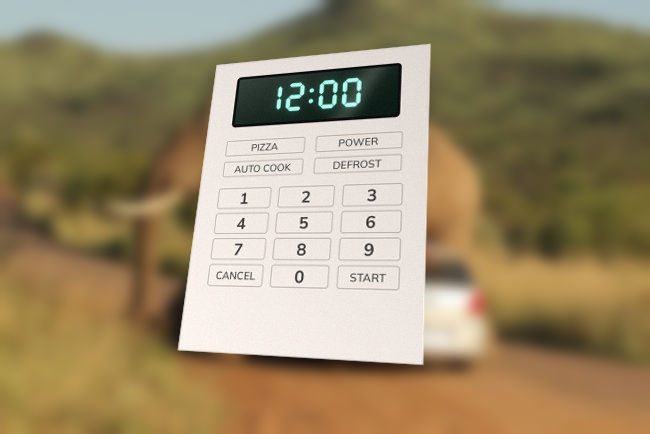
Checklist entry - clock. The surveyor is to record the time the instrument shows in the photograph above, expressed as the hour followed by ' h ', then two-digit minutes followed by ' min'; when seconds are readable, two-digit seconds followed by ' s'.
12 h 00 min
